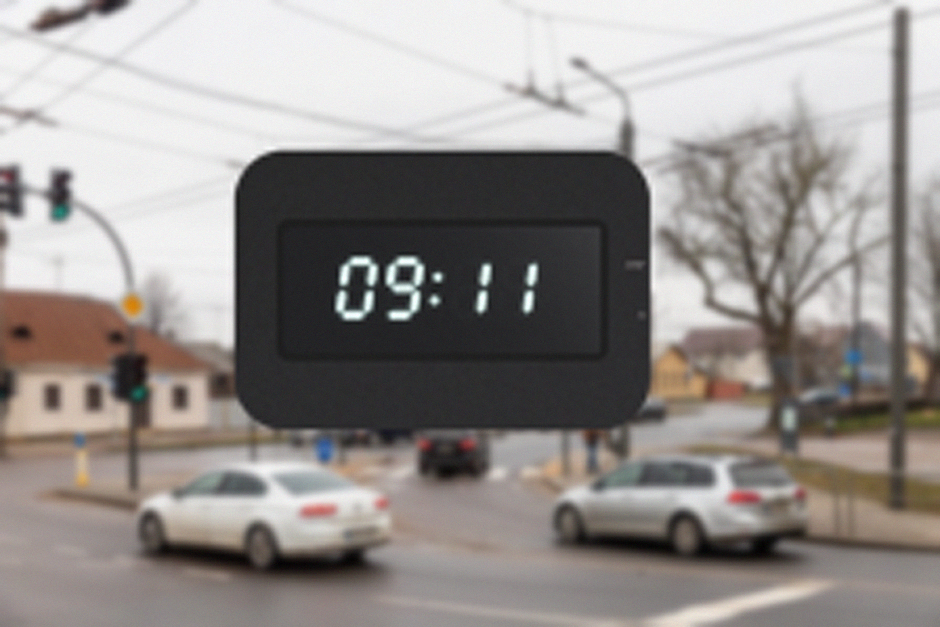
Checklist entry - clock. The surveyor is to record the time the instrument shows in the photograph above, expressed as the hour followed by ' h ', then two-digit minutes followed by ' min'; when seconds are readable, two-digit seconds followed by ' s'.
9 h 11 min
